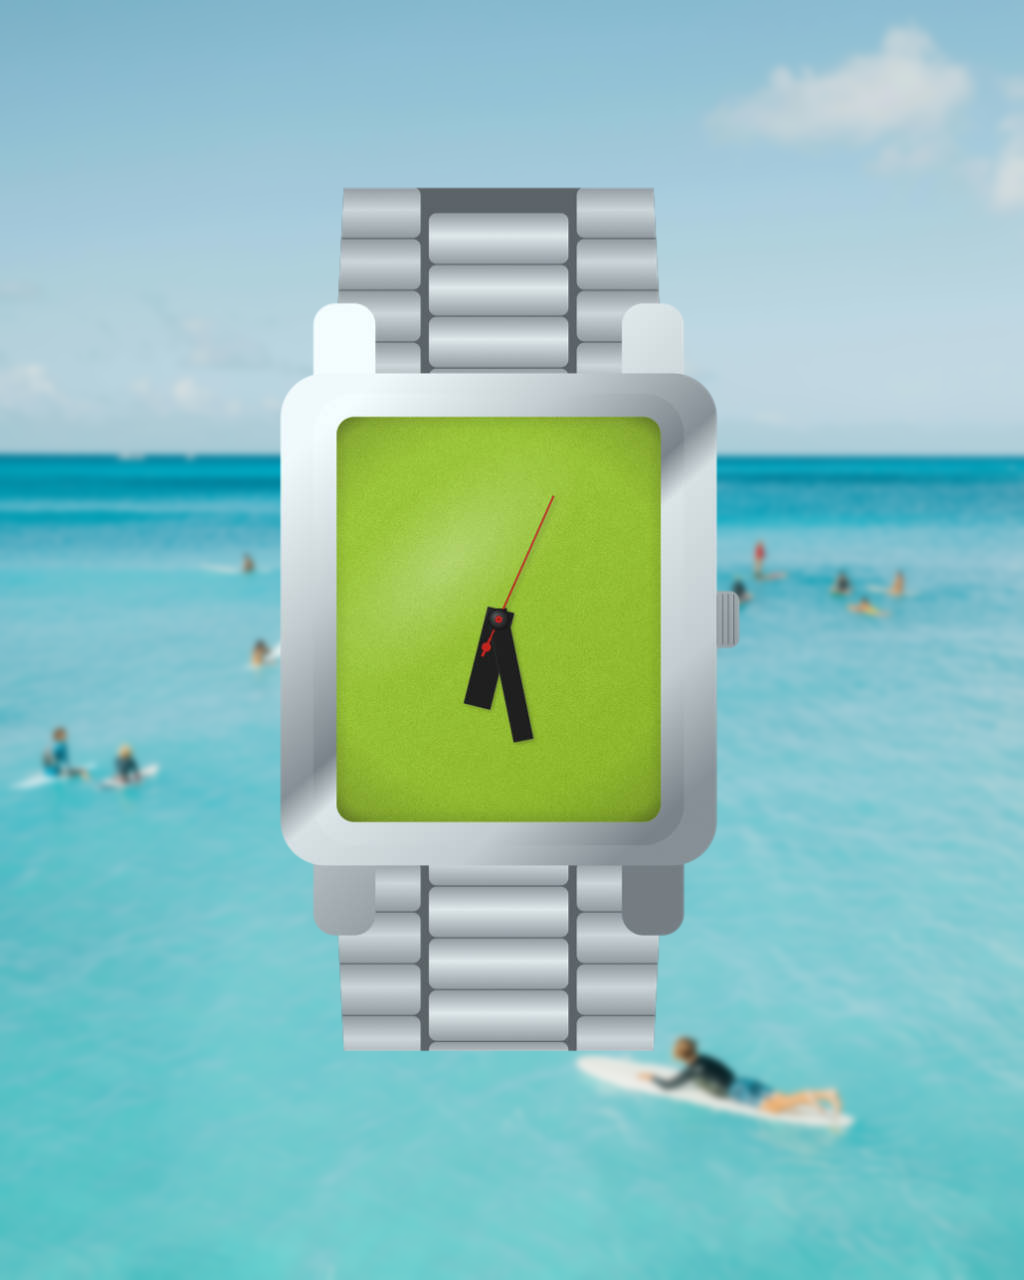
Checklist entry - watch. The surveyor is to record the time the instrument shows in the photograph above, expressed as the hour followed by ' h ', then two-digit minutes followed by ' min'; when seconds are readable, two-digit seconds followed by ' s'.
6 h 28 min 04 s
